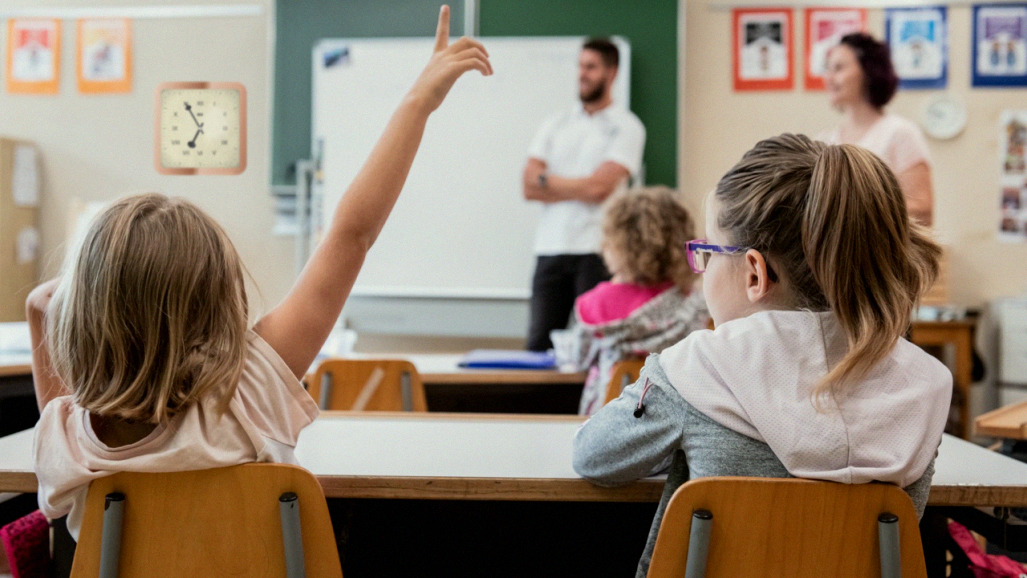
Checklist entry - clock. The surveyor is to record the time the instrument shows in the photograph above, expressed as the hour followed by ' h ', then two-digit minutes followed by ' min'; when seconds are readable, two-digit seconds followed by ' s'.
6 h 55 min
